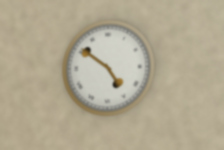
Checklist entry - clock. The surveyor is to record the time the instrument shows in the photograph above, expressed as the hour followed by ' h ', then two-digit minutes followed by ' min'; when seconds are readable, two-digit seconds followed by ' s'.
4 h 51 min
